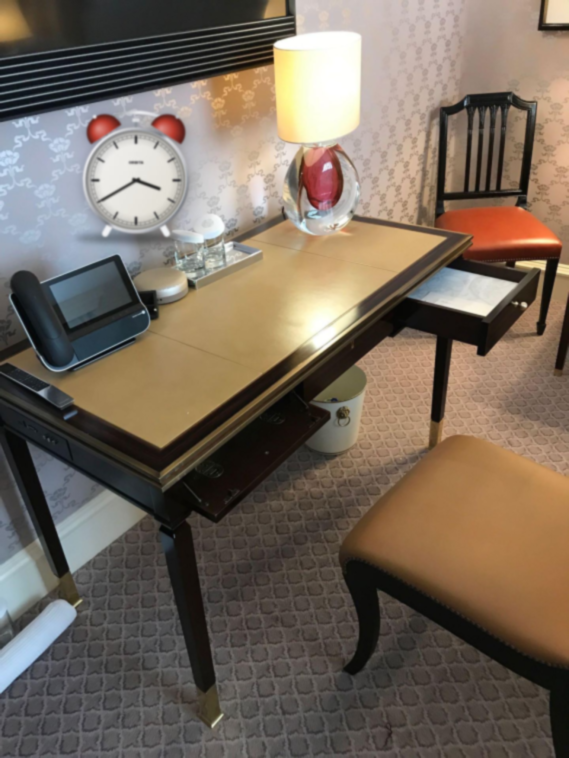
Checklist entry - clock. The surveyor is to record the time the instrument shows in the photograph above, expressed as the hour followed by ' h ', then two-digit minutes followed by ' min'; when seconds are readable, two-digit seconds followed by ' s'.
3 h 40 min
